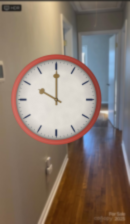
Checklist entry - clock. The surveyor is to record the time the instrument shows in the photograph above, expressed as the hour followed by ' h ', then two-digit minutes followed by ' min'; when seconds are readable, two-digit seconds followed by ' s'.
10 h 00 min
